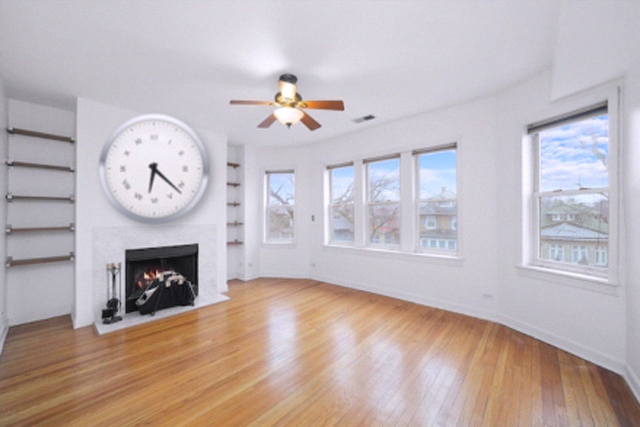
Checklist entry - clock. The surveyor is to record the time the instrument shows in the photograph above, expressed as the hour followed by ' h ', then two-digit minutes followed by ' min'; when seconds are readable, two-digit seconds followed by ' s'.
6 h 22 min
